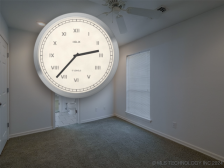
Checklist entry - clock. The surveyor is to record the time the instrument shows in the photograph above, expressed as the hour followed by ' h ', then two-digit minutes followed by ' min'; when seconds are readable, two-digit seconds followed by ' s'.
2 h 37 min
